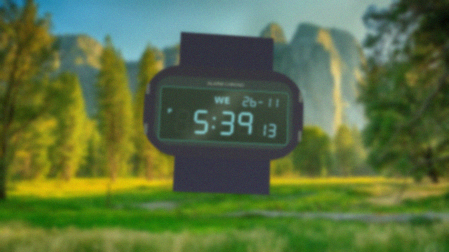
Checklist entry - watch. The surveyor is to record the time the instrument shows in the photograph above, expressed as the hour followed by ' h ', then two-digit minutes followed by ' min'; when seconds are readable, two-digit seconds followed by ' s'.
5 h 39 min 13 s
